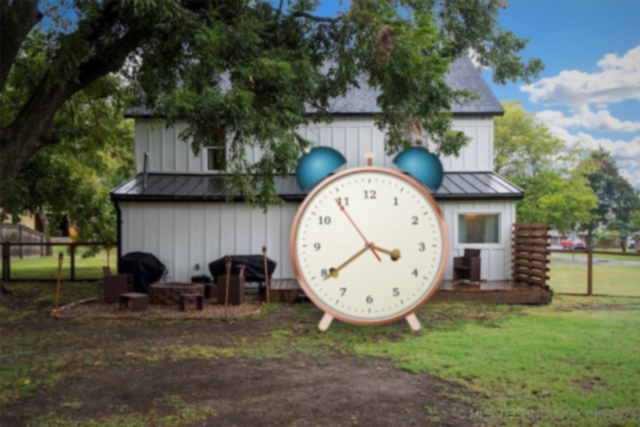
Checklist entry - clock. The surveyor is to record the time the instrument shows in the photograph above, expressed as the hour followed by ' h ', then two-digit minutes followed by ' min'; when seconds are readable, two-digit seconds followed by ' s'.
3 h 38 min 54 s
